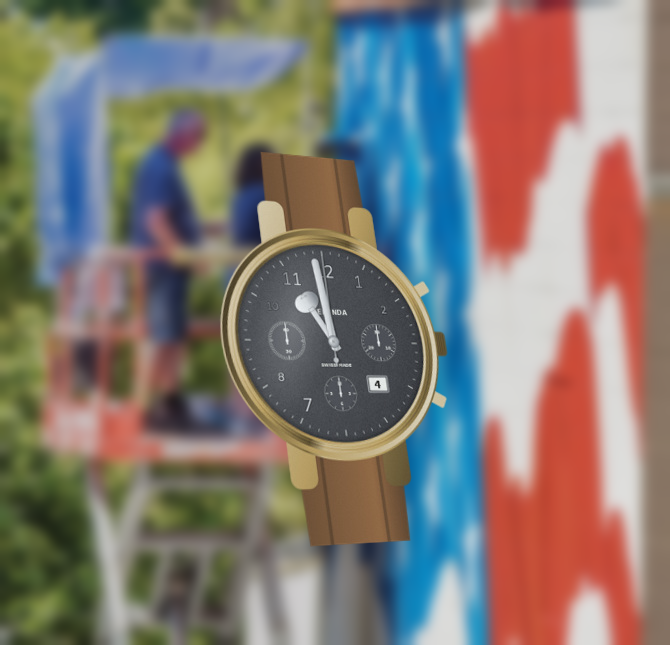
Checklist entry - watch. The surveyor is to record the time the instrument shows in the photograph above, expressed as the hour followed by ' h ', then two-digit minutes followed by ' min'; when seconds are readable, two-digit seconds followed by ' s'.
10 h 59 min
